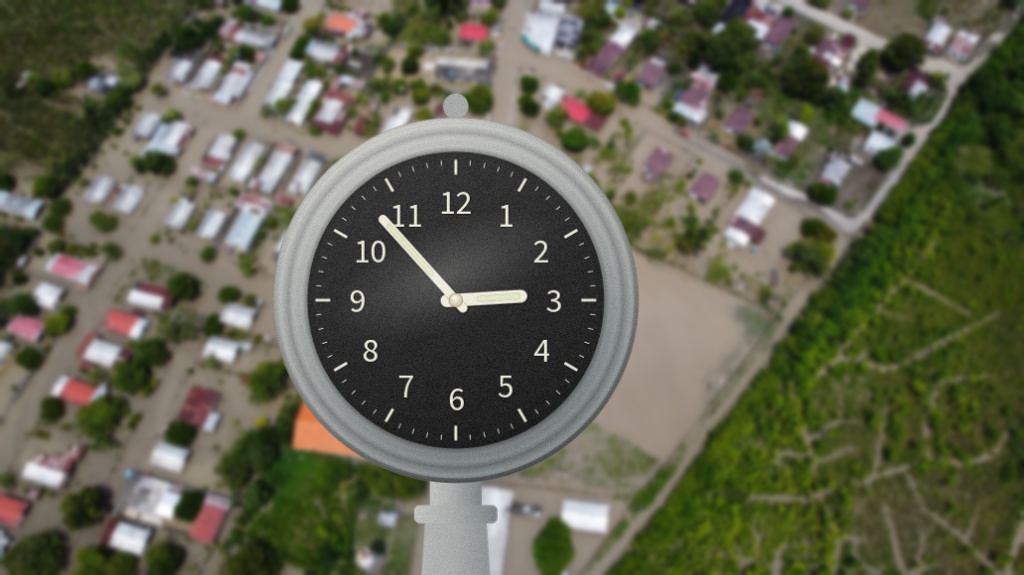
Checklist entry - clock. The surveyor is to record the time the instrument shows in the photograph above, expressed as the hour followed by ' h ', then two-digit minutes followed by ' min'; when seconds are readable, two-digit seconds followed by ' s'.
2 h 53 min
